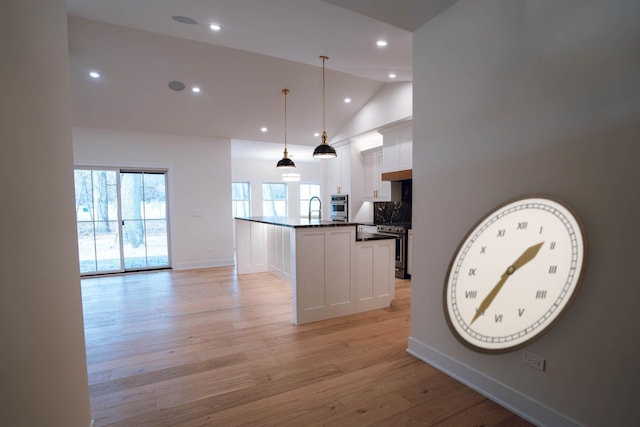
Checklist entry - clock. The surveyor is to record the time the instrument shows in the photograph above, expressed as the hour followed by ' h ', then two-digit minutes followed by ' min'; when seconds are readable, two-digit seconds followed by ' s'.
1 h 35 min
